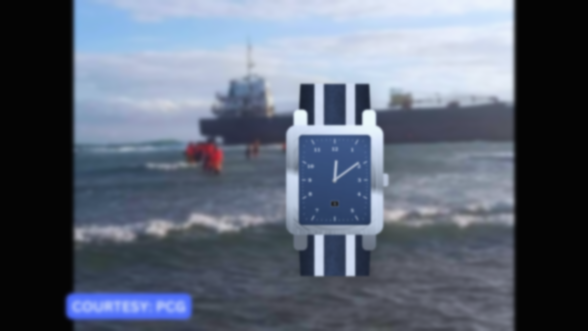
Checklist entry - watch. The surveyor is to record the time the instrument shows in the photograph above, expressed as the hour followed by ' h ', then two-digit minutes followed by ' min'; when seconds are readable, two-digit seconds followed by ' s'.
12 h 09 min
